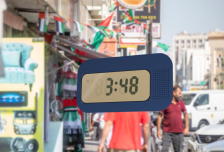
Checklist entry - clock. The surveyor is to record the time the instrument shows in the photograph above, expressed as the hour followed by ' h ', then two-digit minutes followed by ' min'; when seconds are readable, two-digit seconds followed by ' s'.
3 h 48 min
